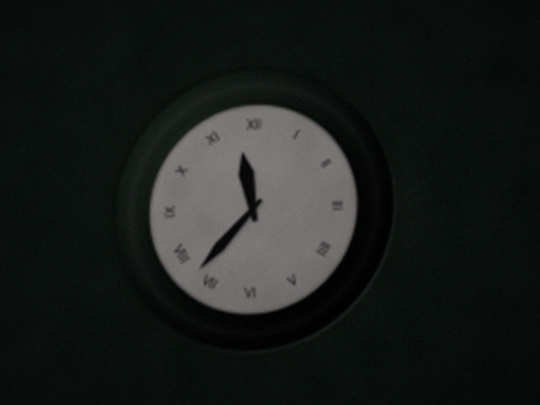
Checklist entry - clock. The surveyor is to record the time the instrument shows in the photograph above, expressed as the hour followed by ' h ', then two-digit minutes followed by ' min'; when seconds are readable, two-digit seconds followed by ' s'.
11 h 37 min
